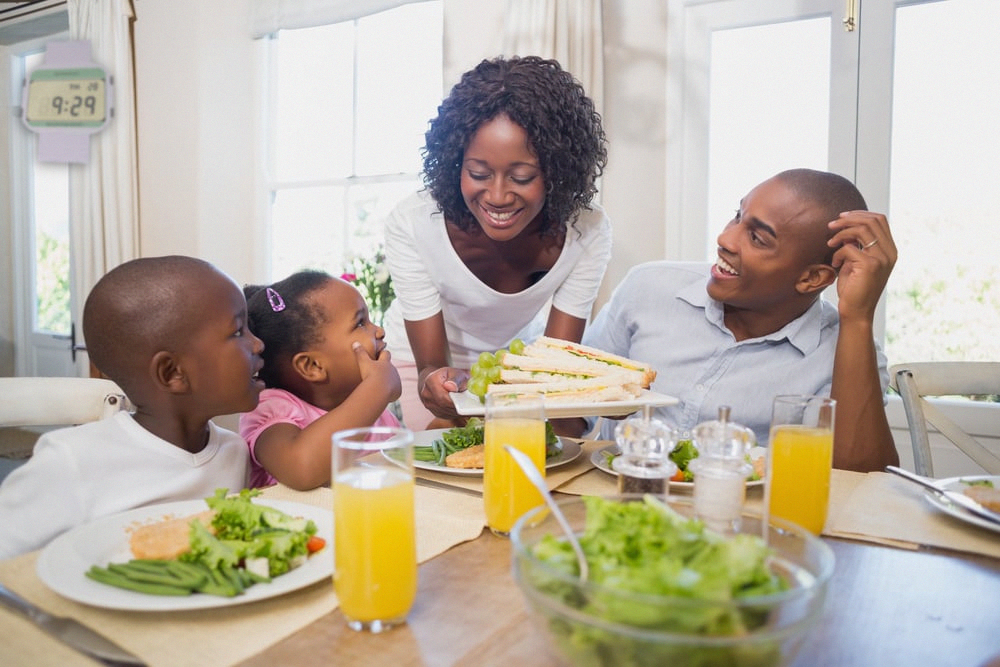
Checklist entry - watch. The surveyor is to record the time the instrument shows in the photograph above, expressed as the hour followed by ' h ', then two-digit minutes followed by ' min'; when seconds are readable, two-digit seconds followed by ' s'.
9 h 29 min
